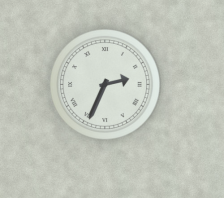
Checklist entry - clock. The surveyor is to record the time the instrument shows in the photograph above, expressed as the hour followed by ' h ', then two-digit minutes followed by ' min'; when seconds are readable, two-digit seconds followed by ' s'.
2 h 34 min
